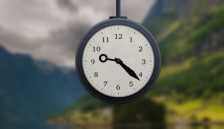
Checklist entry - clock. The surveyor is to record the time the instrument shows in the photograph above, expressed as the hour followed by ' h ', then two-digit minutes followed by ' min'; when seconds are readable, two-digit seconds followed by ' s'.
9 h 22 min
